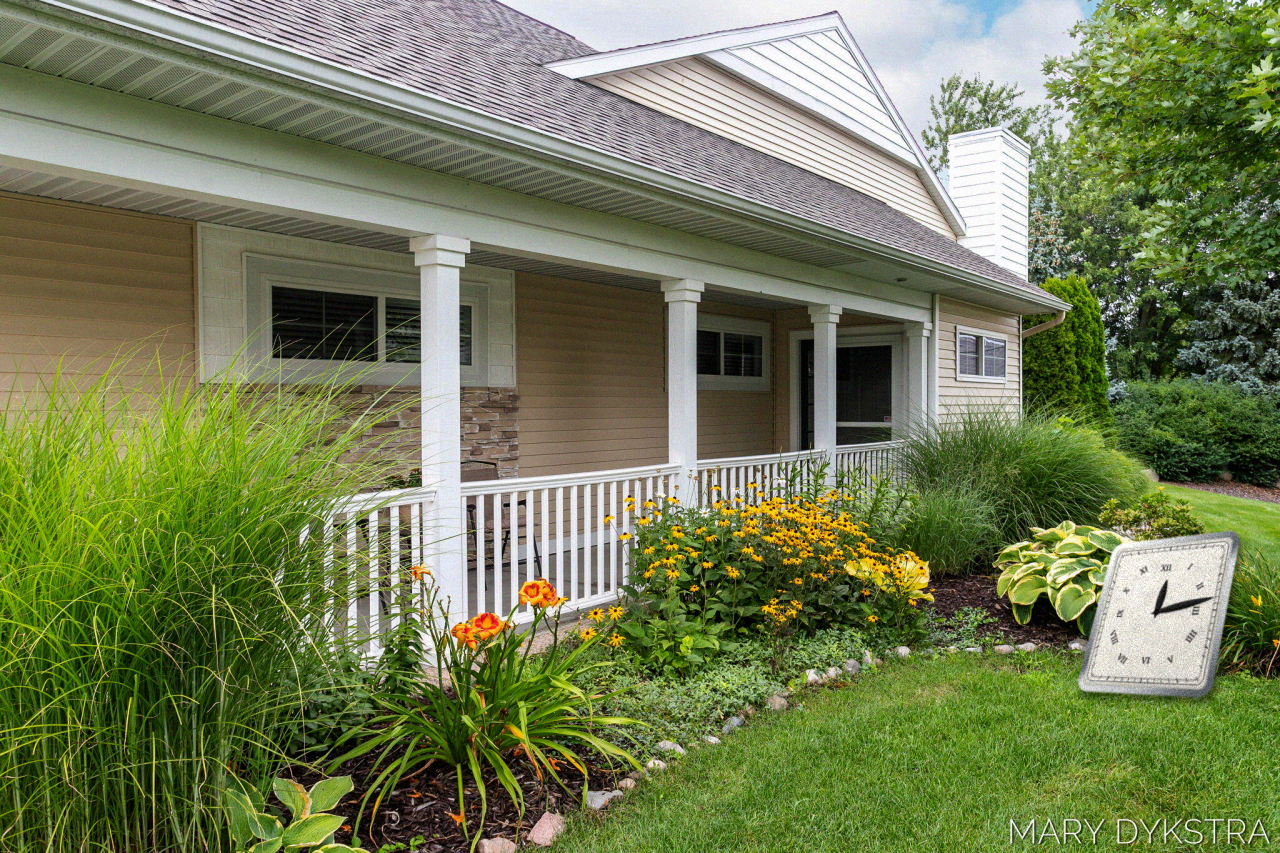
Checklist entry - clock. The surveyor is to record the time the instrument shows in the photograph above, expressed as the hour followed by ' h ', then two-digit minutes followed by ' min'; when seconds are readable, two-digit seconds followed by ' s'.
12 h 13 min
